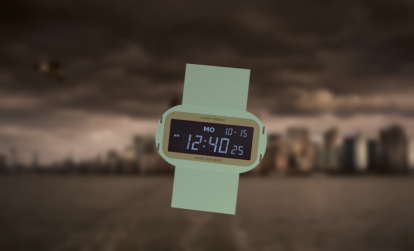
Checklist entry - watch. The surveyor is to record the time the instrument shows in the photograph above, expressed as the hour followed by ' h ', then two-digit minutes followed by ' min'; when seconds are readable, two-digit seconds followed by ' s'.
12 h 40 min 25 s
